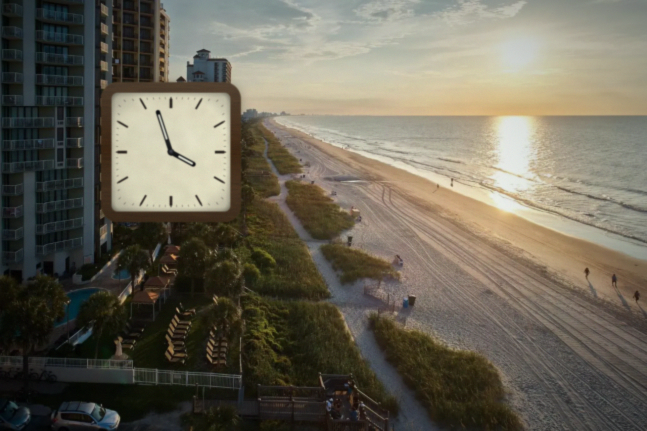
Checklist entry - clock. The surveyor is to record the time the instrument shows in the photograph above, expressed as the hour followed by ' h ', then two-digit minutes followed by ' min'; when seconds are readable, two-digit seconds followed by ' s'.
3 h 57 min
